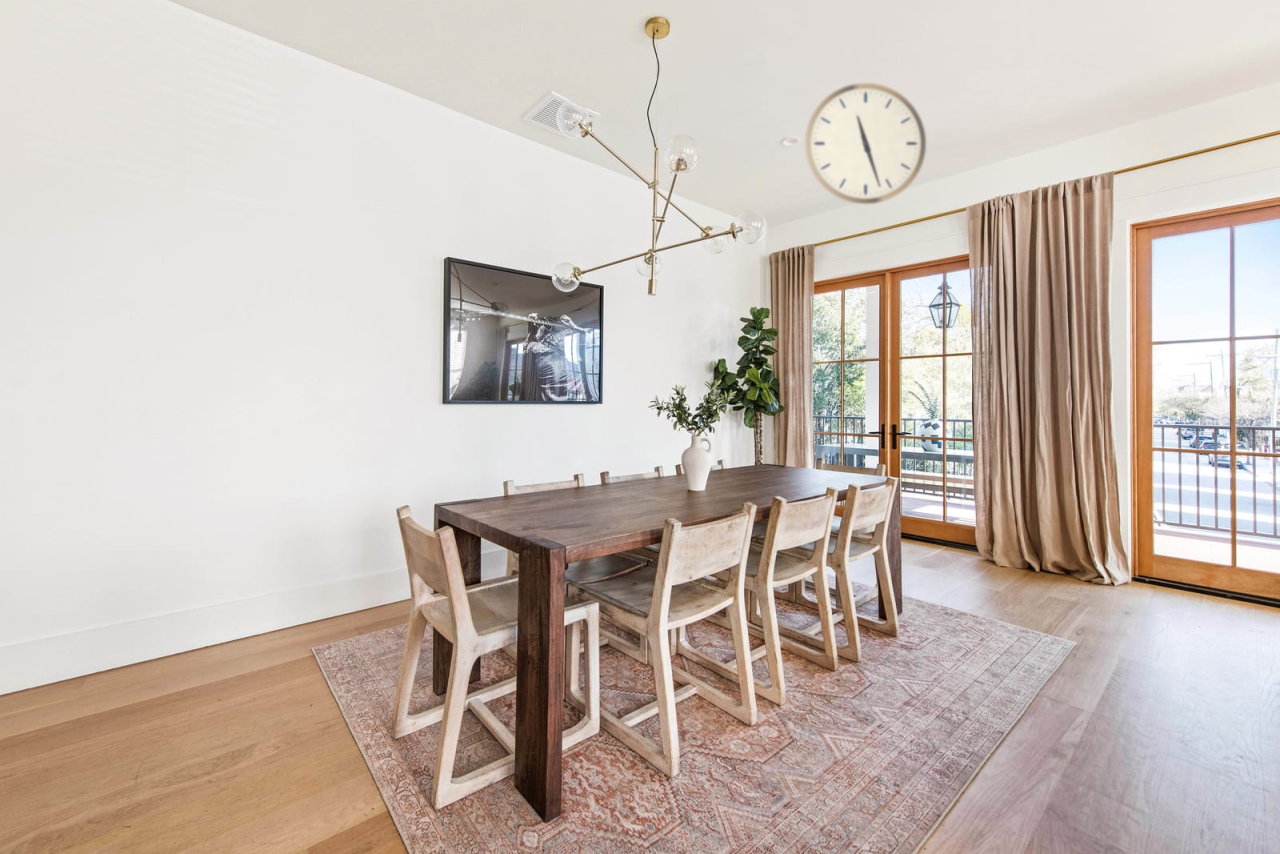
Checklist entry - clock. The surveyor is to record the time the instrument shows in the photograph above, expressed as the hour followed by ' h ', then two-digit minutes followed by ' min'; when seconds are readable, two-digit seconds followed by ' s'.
11 h 27 min
